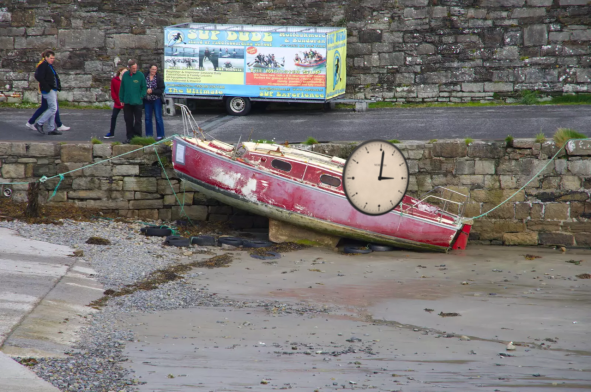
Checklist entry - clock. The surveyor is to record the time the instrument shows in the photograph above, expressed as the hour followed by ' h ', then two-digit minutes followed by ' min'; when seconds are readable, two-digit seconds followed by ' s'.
3 h 01 min
